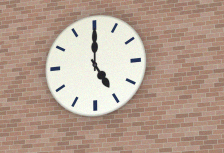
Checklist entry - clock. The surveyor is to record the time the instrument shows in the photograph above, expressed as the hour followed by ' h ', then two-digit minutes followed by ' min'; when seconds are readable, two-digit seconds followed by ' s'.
5 h 00 min
